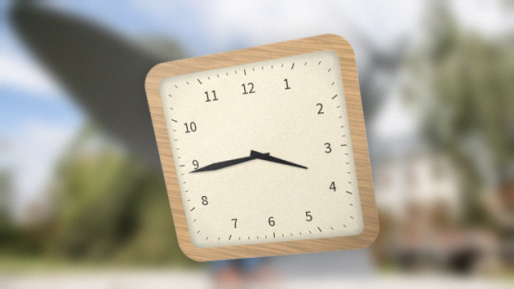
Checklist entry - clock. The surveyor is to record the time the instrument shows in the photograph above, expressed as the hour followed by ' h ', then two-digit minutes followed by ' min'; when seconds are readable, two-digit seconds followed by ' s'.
3 h 44 min
